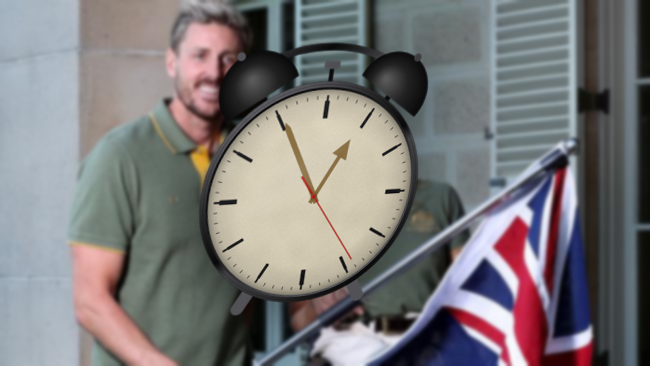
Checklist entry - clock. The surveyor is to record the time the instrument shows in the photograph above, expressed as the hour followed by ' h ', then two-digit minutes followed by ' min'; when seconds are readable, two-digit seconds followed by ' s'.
12 h 55 min 24 s
